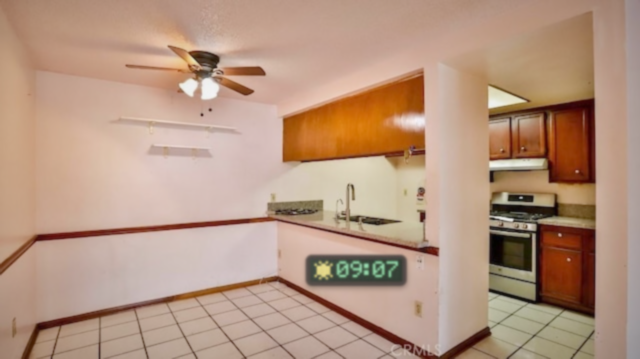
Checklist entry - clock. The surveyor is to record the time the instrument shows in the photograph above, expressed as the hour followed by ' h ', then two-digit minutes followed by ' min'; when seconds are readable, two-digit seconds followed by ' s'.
9 h 07 min
